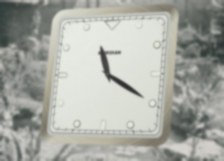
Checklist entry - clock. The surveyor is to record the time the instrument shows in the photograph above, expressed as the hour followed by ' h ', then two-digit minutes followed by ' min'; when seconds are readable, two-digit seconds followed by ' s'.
11 h 20 min
